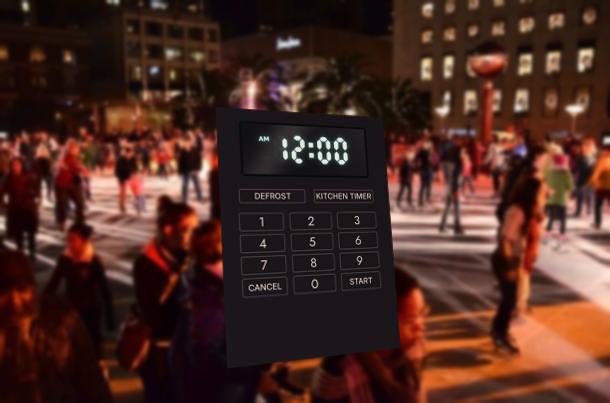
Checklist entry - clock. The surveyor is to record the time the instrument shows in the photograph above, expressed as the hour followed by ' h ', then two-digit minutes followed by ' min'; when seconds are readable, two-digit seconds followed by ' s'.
12 h 00 min
